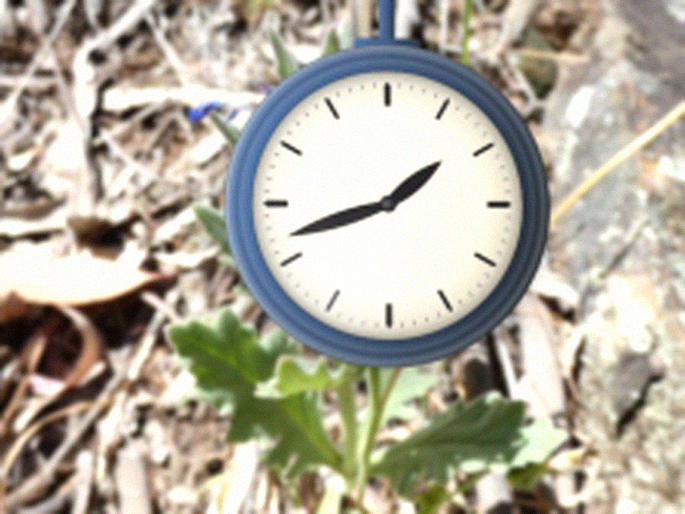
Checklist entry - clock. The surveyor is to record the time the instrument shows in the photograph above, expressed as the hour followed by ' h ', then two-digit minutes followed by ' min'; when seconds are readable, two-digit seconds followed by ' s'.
1 h 42 min
